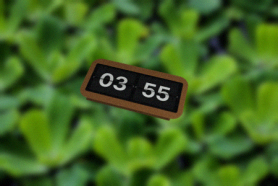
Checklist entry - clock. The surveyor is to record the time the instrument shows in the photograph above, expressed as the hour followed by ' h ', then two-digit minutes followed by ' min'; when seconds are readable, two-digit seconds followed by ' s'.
3 h 55 min
